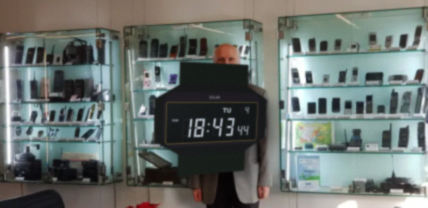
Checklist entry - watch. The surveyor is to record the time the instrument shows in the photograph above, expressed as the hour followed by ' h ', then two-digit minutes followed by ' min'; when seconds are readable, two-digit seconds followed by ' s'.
18 h 43 min
